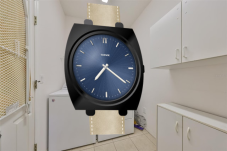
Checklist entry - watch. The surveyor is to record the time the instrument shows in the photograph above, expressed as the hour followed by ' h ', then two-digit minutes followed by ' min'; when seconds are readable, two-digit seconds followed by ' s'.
7 h 21 min
